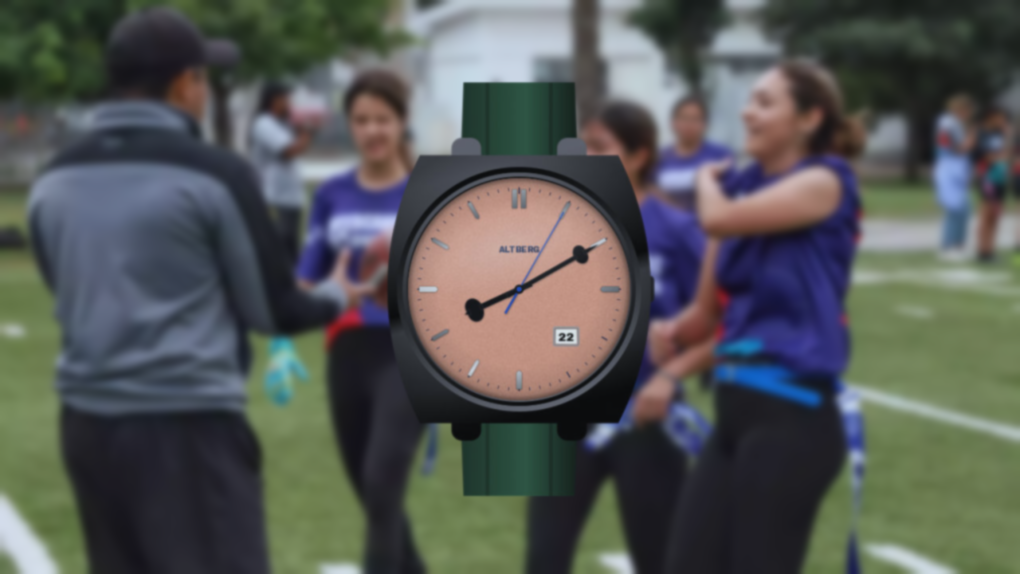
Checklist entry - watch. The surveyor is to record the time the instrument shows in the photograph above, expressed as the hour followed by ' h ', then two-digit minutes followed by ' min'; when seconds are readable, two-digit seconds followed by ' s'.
8 h 10 min 05 s
